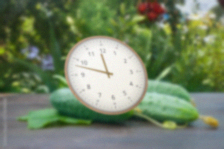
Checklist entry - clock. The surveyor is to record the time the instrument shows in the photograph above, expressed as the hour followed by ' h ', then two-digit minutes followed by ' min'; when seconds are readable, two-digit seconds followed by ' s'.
11 h 48 min
